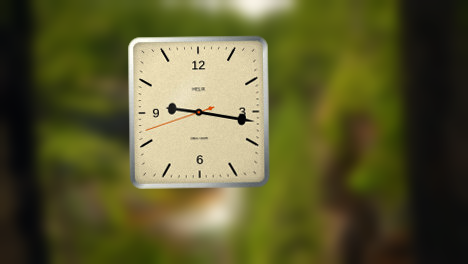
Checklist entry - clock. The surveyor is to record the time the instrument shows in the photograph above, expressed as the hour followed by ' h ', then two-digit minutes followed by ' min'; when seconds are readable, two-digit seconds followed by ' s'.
9 h 16 min 42 s
